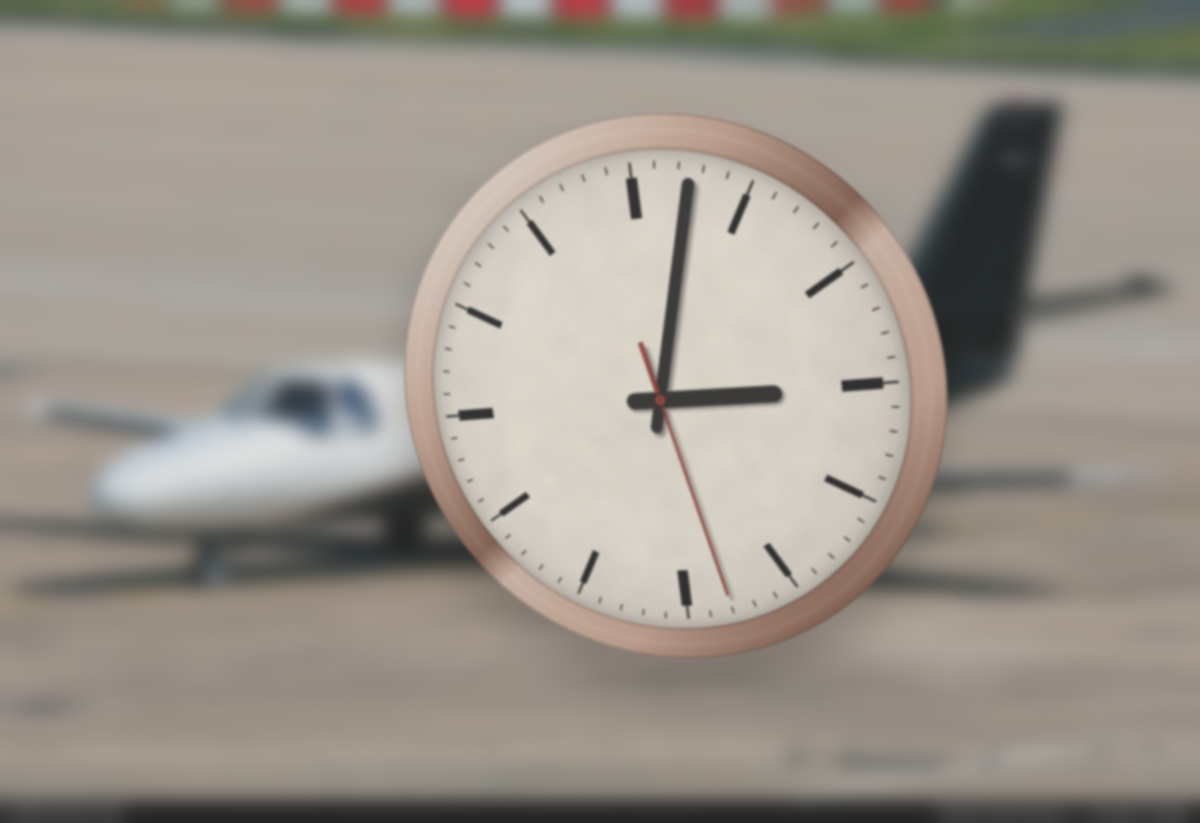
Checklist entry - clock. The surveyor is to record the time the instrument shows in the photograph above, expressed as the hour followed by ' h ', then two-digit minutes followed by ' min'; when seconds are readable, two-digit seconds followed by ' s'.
3 h 02 min 28 s
